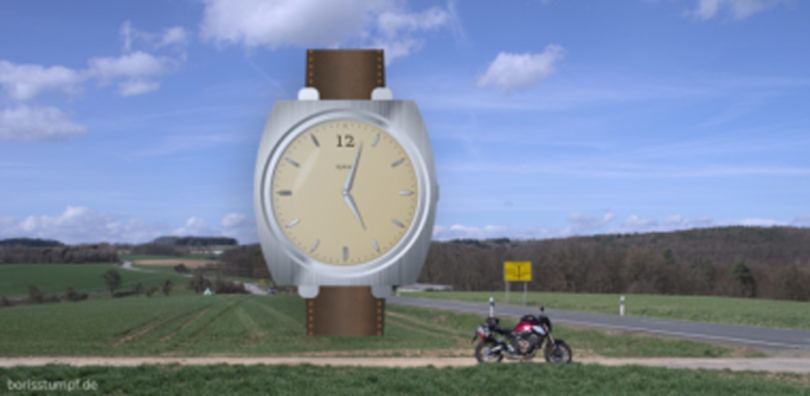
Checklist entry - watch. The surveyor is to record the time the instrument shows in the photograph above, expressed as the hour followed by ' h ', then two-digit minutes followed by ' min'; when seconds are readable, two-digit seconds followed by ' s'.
5 h 03 min
